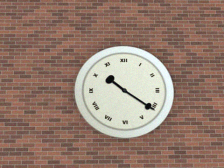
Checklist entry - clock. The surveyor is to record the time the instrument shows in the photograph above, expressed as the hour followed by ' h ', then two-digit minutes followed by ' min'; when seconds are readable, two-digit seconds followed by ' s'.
10 h 21 min
